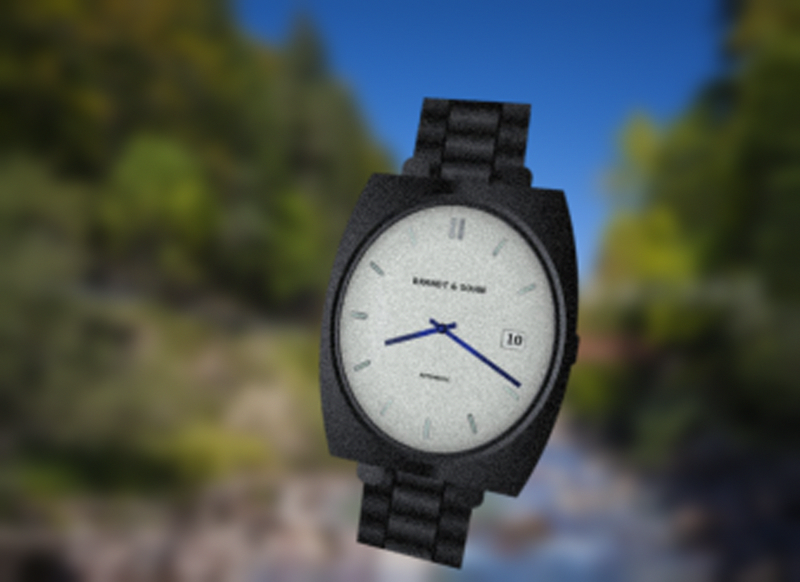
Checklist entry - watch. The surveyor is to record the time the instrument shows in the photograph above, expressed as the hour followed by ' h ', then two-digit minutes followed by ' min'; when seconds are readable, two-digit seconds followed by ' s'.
8 h 19 min
